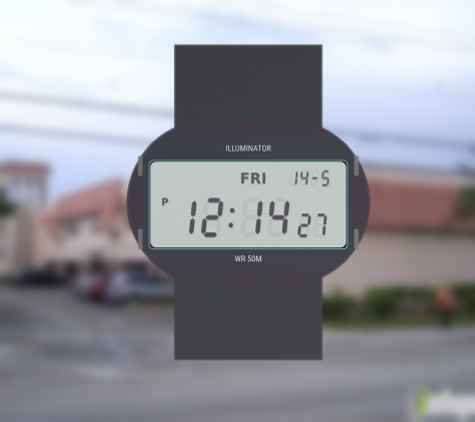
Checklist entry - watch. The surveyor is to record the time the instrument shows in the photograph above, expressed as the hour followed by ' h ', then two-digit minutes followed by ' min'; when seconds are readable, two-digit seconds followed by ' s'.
12 h 14 min 27 s
